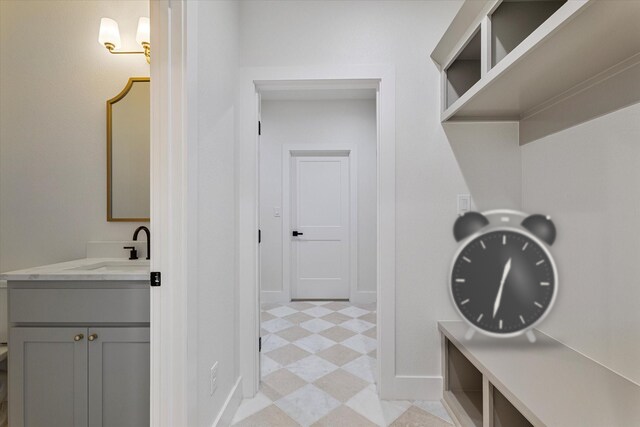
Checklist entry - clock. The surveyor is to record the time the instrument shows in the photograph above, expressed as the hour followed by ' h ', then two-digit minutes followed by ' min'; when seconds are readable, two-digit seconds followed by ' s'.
12 h 32 min
